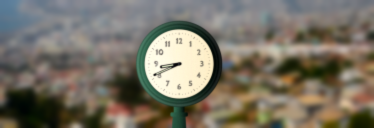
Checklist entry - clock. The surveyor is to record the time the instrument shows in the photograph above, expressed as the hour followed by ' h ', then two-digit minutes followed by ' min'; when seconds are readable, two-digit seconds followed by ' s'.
8 h 41 min
